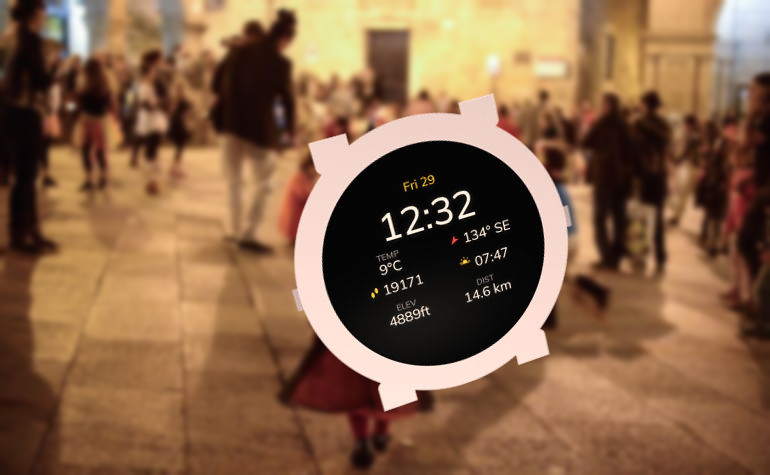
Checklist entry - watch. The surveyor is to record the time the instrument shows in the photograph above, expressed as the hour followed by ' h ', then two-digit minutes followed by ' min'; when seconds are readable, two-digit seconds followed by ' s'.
12 h 32 min
